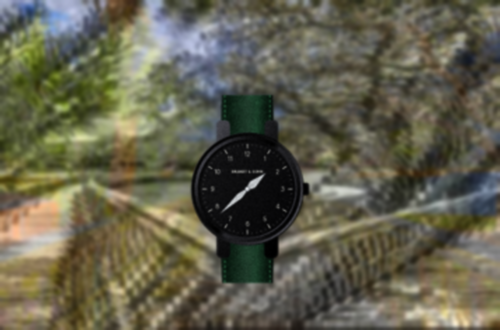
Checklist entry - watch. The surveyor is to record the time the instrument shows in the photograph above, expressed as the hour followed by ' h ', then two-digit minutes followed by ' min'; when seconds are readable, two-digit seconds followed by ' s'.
1 h 38 min
